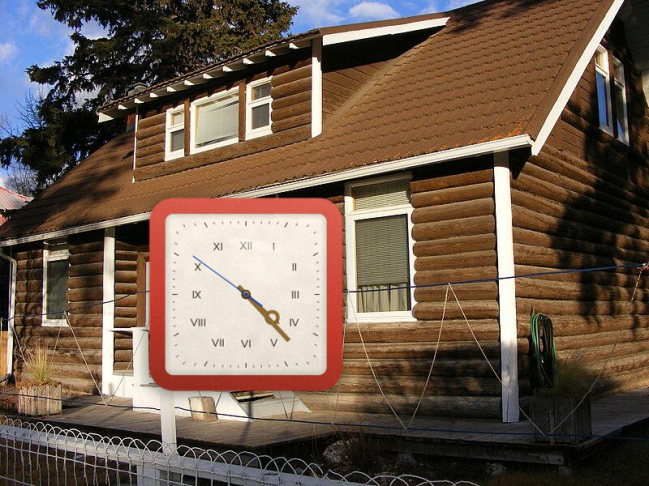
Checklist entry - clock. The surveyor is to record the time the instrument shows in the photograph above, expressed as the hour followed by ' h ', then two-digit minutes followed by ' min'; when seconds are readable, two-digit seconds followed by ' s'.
4 h 22 min 51 s
